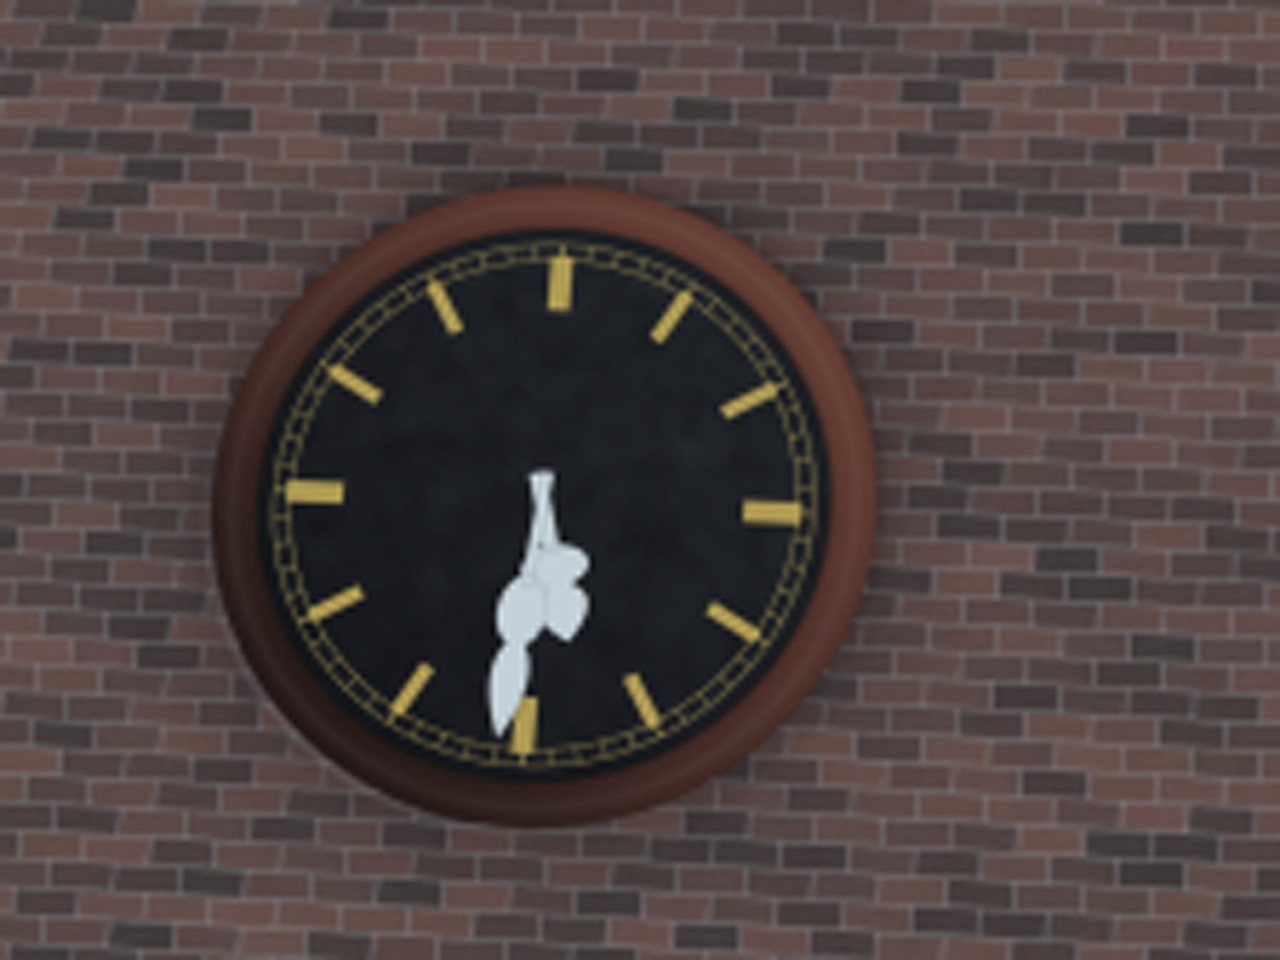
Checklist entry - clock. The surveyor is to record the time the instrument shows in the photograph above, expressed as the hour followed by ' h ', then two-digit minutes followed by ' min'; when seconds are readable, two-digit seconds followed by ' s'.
5 h 31 min
